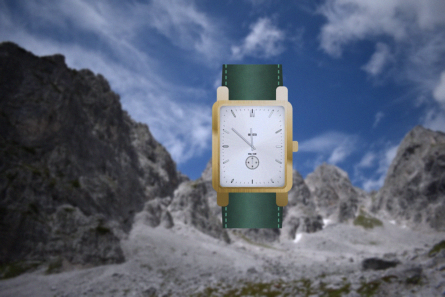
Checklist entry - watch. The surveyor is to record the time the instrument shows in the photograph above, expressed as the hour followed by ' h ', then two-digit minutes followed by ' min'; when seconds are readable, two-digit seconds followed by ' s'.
11 h 52 min
